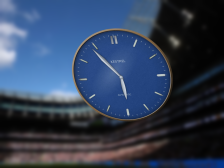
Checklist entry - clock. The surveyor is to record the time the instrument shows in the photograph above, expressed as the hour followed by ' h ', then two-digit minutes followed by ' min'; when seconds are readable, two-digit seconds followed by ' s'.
5 h 54 min
